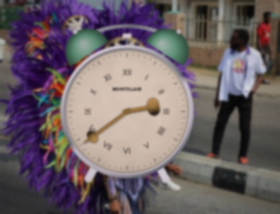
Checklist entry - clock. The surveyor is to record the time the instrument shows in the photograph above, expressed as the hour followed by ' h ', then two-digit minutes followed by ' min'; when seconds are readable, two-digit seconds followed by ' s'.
2 h 39 min
